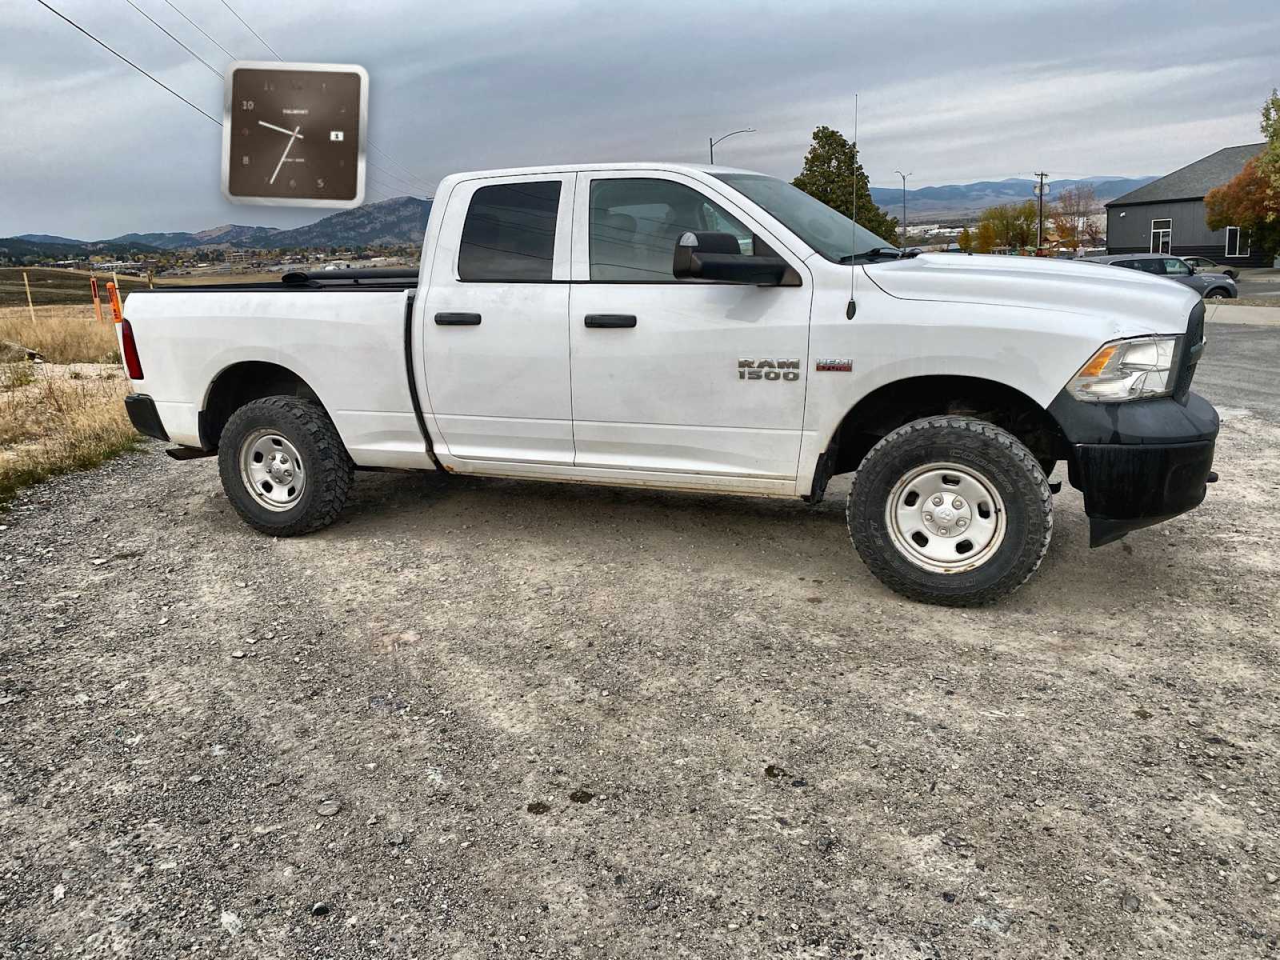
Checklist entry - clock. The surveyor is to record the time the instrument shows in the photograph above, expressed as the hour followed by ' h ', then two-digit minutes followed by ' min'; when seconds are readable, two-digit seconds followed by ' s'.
9 h 34 min
